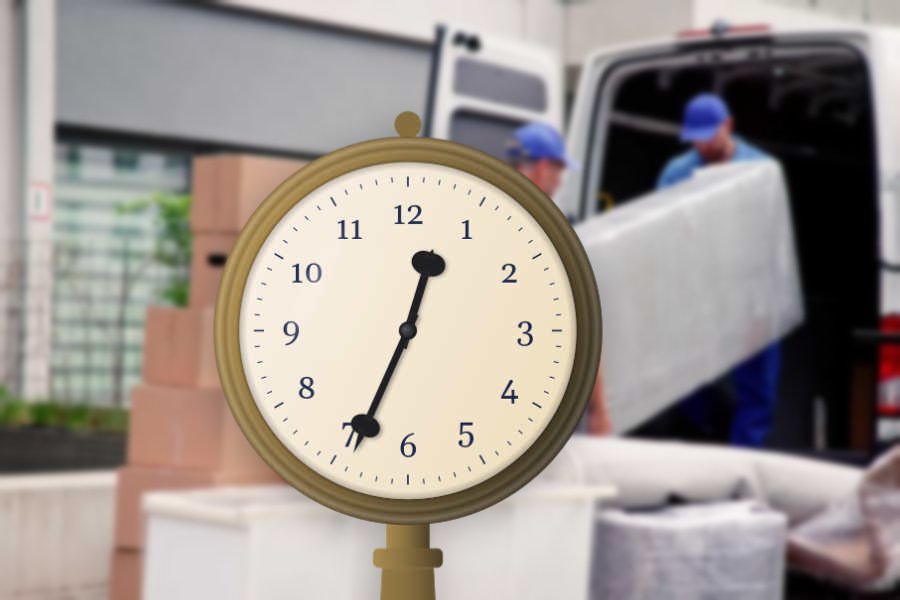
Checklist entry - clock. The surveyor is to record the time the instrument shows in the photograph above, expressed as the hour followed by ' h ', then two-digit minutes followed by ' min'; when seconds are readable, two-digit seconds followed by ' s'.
12 h 34 min
